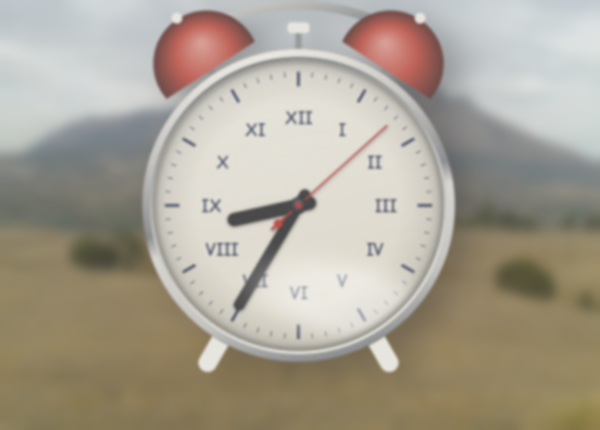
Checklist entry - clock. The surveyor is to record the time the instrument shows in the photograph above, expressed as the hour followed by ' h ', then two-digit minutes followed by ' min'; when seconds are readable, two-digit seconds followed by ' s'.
8 h 35 min 08 s
